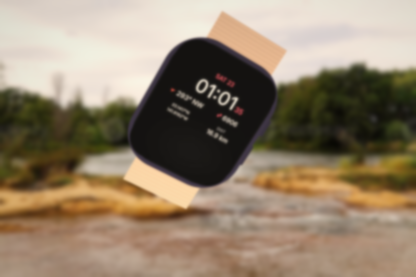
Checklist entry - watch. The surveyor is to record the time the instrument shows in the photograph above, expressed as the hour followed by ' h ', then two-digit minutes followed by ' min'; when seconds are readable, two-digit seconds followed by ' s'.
1 h 01 min
